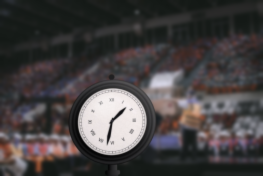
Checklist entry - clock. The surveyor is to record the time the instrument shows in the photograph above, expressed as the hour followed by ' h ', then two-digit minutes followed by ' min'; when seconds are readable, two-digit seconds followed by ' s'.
1 h 32 min
